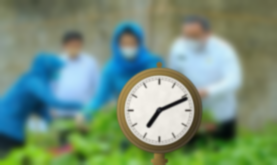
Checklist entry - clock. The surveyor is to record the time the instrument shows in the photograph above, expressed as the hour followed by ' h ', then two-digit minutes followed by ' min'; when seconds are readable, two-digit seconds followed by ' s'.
7 h 11 min
